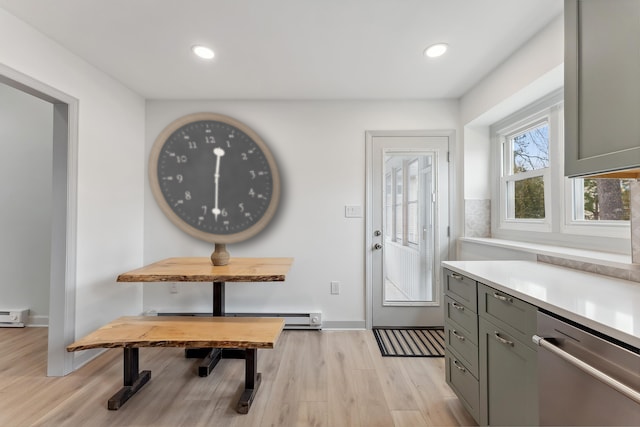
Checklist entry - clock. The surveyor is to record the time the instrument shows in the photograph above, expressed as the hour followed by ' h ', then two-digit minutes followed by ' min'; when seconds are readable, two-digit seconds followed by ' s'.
12 h 32 min
